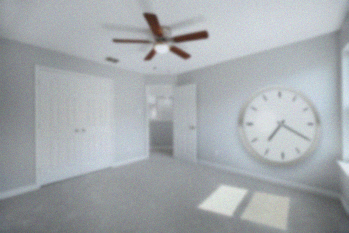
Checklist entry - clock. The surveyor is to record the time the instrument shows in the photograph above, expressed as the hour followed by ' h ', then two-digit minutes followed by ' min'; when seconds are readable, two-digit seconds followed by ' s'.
7 h 20 min
